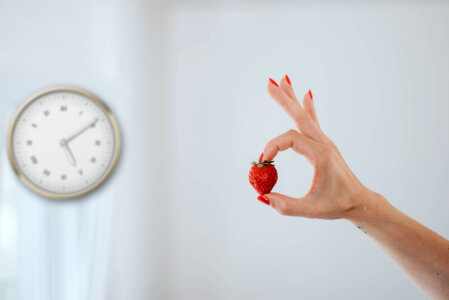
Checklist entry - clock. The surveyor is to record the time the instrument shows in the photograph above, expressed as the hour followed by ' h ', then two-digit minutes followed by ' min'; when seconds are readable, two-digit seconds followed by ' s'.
5 h 09 min
